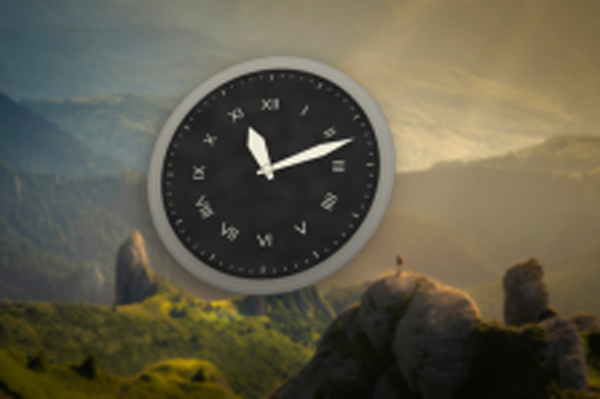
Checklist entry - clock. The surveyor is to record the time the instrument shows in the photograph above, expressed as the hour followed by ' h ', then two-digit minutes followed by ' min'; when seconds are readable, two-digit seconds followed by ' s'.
11 h 12 min
